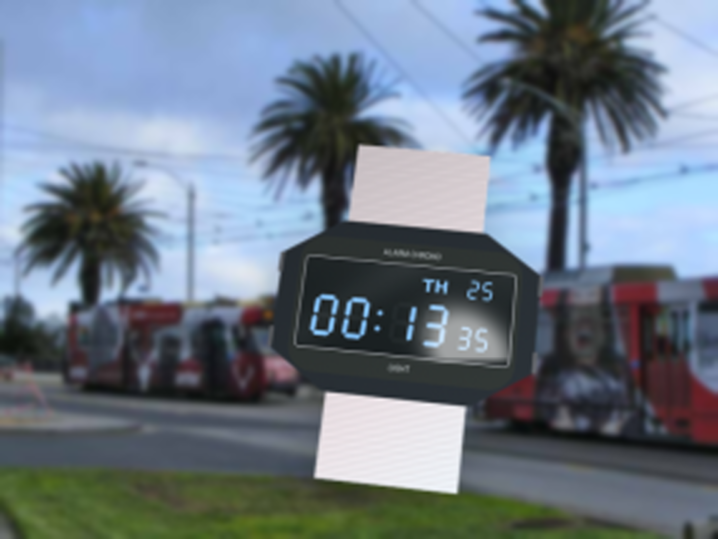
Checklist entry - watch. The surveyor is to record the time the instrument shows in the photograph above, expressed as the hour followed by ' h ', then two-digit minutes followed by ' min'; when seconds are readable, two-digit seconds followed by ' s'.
0 h 13 min 35 s
